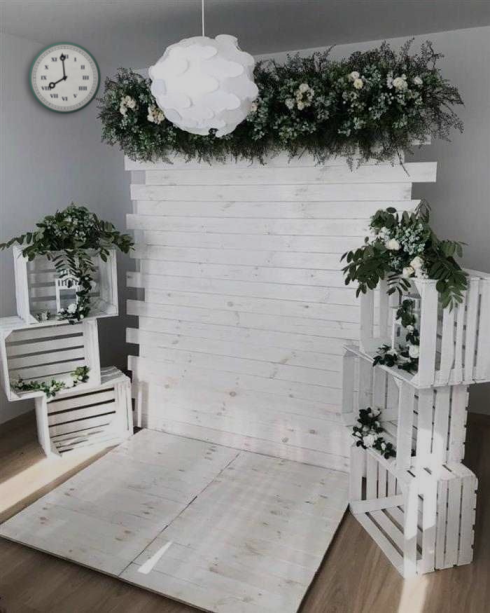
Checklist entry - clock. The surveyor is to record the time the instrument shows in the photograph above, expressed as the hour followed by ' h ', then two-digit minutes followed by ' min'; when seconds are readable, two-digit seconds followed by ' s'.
7 h 59 min
